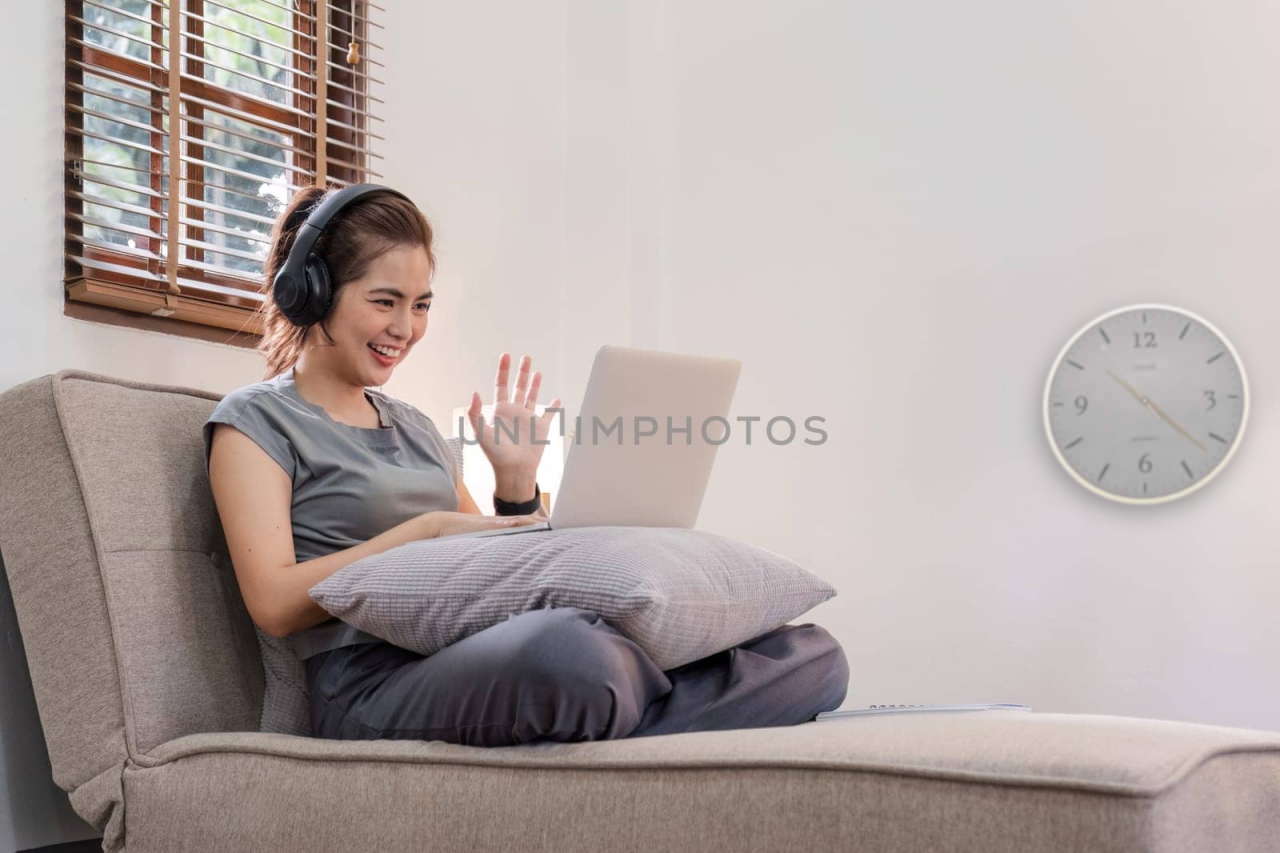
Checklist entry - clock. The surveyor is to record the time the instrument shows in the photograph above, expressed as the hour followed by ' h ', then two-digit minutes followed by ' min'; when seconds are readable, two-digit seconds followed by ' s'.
10 h 21 min 54 s
